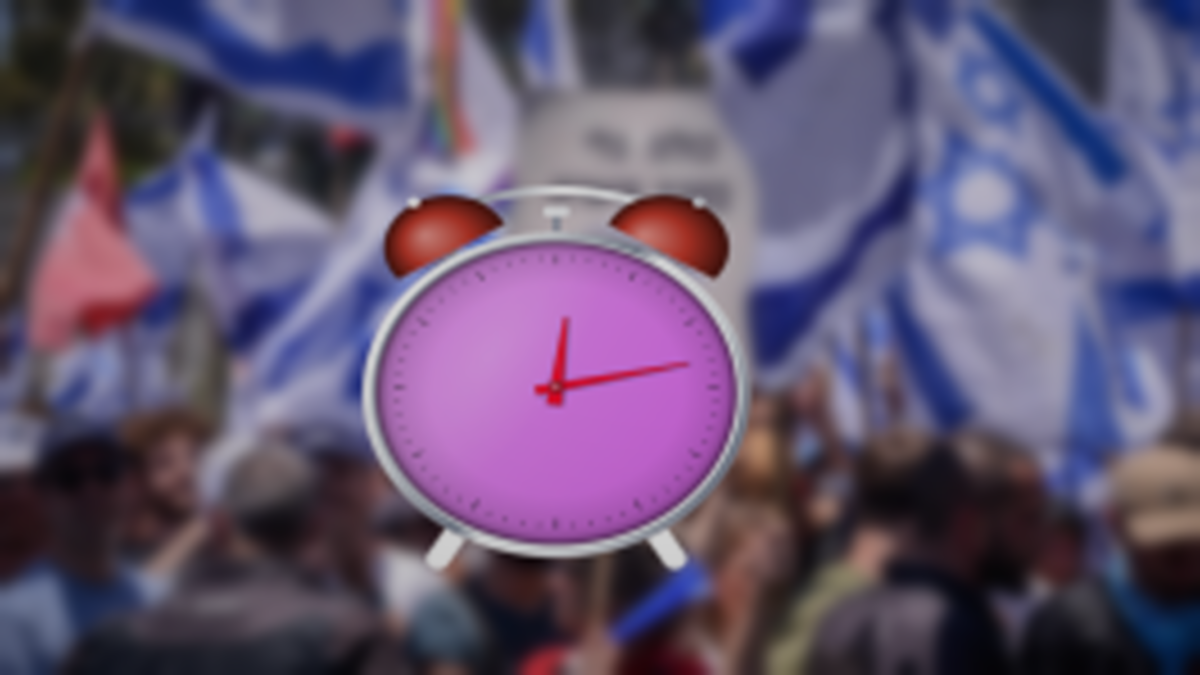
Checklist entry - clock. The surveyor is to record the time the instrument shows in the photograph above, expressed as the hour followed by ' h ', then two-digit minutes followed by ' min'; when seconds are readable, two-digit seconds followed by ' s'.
12 h 13 min
